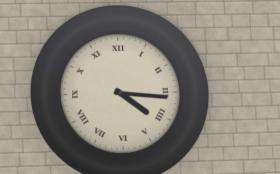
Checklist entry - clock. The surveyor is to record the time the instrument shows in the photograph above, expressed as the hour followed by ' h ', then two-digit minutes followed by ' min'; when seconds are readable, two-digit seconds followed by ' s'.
4 h 16 min
